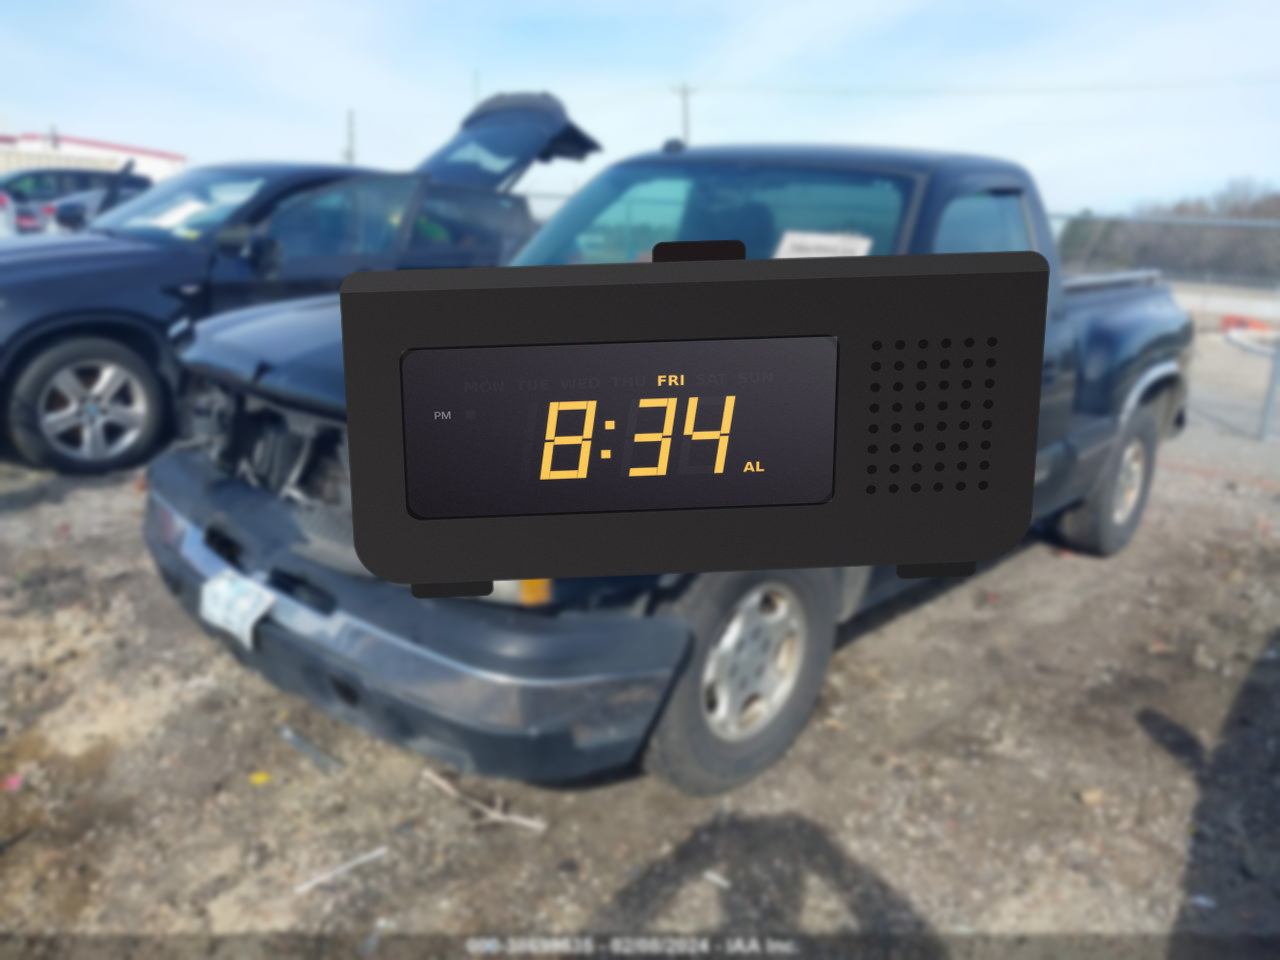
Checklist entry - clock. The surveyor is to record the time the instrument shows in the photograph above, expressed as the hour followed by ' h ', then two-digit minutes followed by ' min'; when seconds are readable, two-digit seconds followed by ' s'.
8 h 34 min
